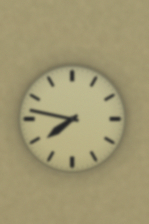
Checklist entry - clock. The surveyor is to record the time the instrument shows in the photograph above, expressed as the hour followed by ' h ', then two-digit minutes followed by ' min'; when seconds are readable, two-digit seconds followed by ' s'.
7 h 47 min
